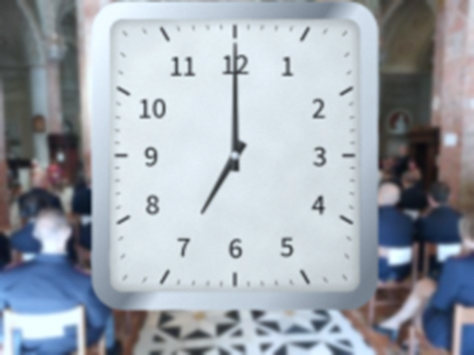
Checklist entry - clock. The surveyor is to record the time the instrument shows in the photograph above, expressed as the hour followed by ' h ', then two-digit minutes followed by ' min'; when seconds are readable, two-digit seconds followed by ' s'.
7 h 00 min
